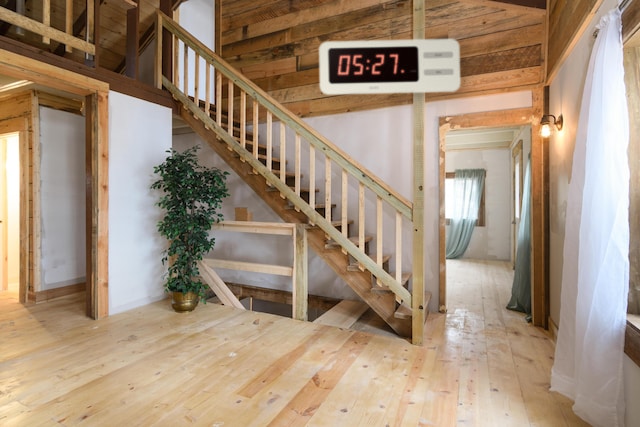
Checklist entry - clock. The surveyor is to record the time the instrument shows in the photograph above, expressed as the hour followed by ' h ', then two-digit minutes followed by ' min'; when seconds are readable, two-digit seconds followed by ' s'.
5 h 27 min
